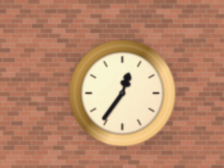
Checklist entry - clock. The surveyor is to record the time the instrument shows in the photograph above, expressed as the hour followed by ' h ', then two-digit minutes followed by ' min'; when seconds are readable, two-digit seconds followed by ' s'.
12 h 36 min
